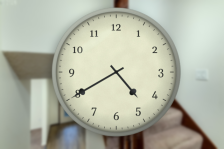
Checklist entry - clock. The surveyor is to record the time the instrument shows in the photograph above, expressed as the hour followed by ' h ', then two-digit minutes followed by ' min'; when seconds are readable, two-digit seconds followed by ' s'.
4 h 40 min
